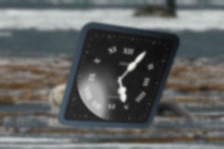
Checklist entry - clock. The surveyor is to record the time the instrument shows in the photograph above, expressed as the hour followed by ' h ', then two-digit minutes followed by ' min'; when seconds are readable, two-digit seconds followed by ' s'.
5 h 05 min
